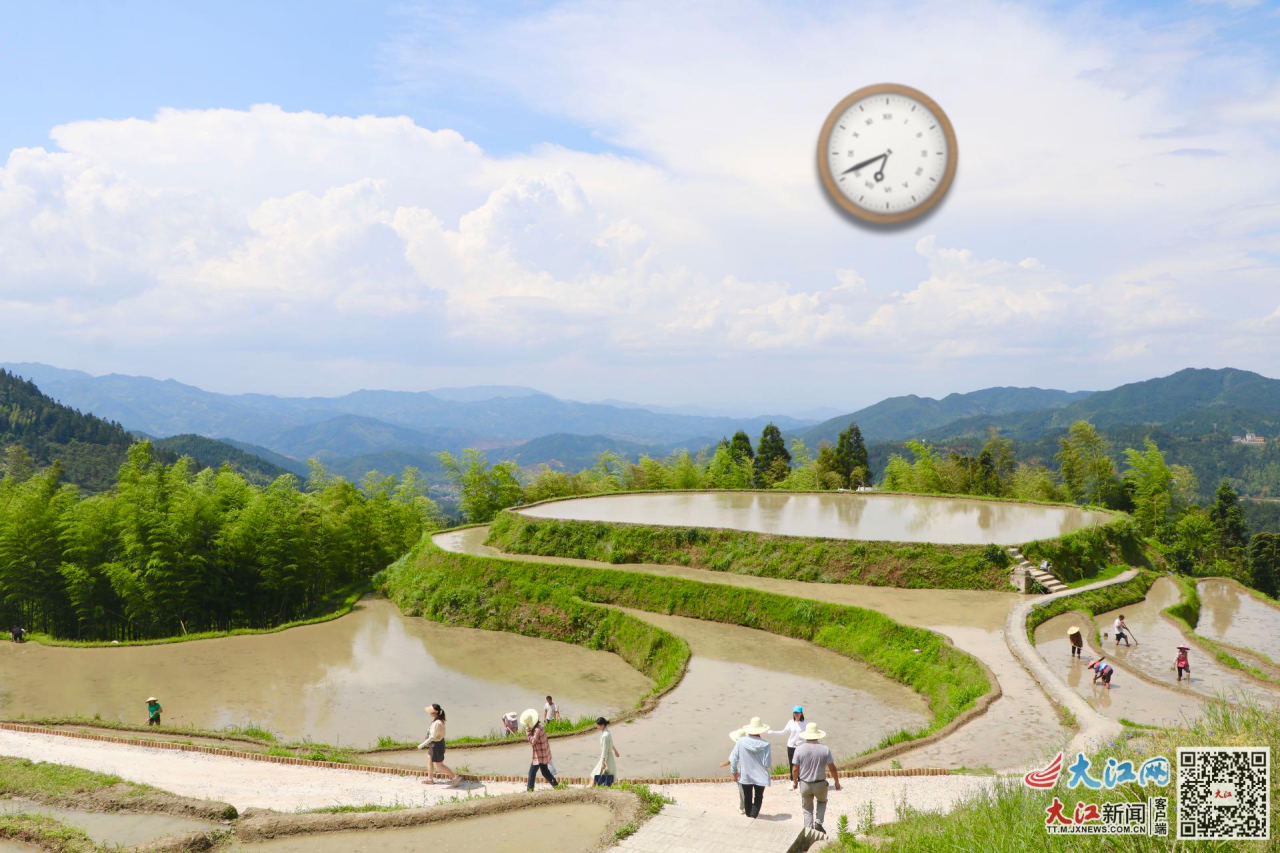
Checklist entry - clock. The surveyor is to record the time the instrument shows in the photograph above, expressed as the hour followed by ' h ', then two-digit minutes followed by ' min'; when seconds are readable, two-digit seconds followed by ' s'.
6 h 41 min
